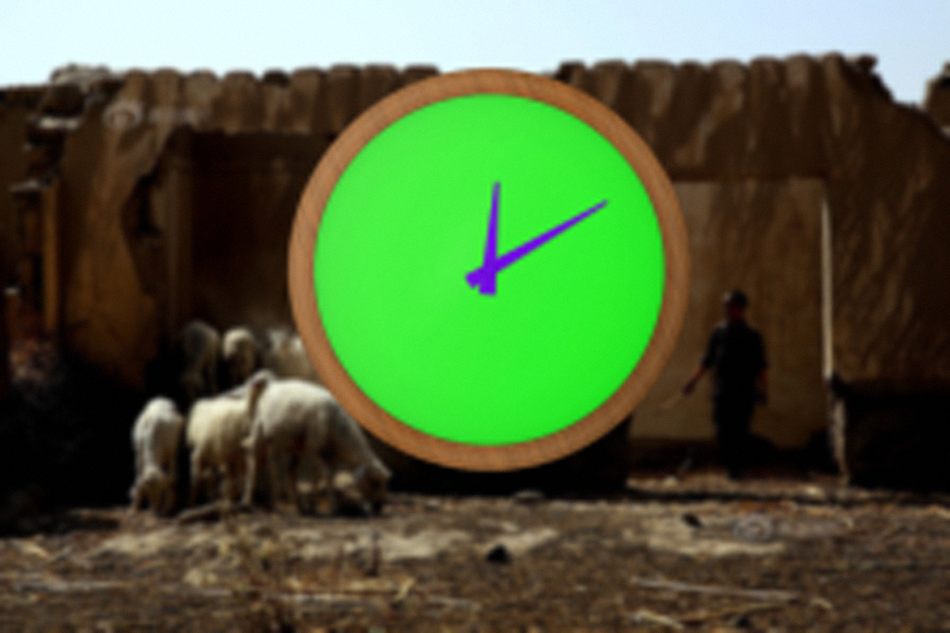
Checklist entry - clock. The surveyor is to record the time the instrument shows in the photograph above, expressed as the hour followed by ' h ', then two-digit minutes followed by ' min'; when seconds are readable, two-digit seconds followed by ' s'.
12 h 10 min
